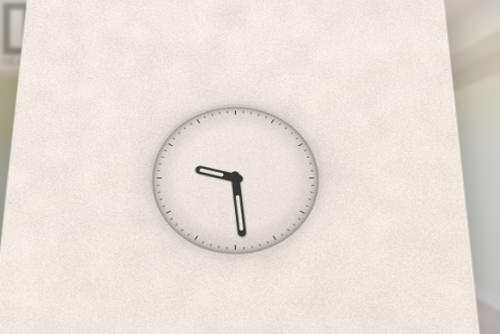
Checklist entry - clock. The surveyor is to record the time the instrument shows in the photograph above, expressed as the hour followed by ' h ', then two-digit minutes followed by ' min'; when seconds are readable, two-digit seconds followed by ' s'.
9 h 29 min
